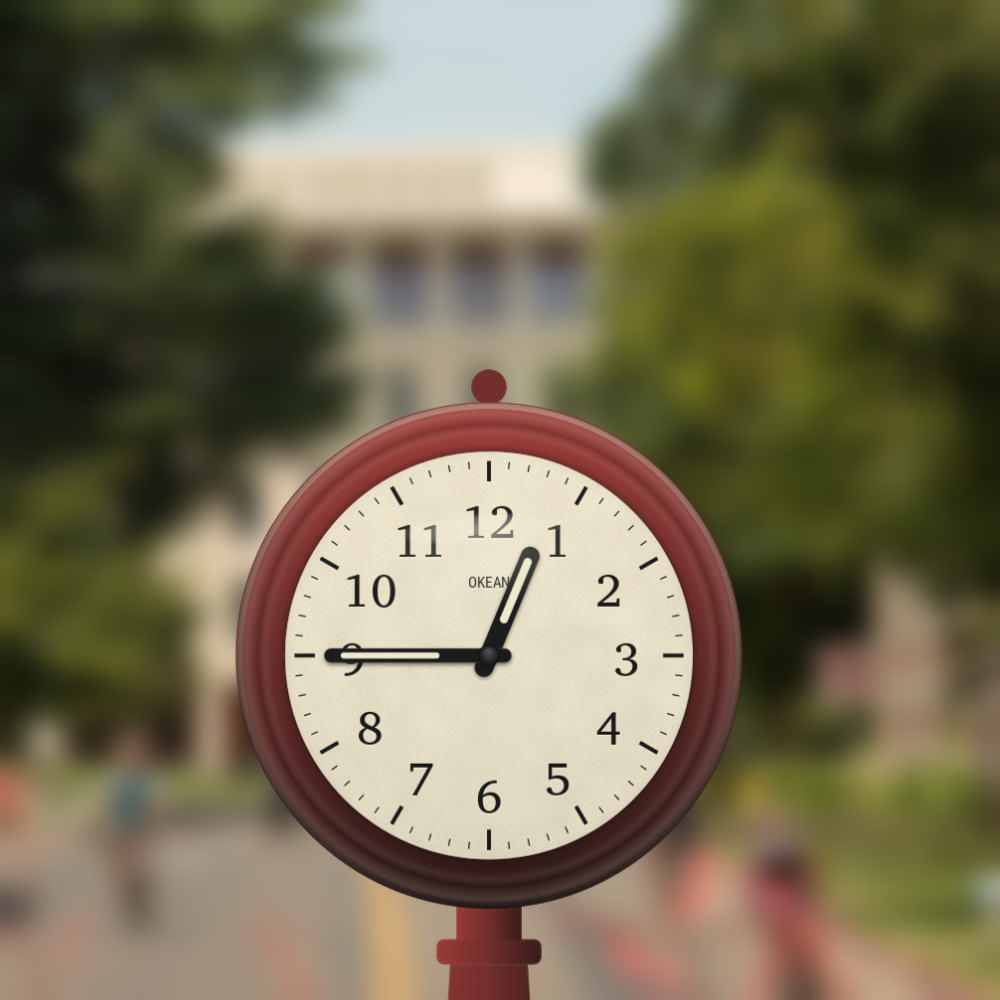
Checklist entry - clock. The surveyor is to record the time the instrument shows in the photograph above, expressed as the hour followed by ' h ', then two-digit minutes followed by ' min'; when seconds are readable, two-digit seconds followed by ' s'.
12 h 45 min
